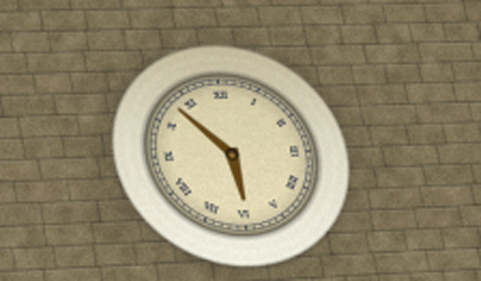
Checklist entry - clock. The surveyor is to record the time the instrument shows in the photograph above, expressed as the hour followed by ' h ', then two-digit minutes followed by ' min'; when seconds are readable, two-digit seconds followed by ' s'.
5 h 53 min
